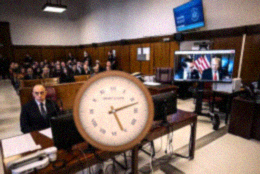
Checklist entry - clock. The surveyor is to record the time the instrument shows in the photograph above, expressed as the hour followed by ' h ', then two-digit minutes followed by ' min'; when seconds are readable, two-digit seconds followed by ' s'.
5 h 12 min
